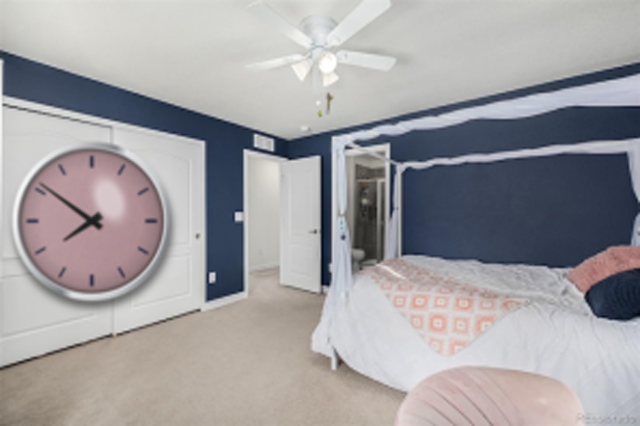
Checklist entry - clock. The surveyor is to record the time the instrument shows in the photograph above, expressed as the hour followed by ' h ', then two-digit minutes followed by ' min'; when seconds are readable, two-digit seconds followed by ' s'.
7 h 51 min
